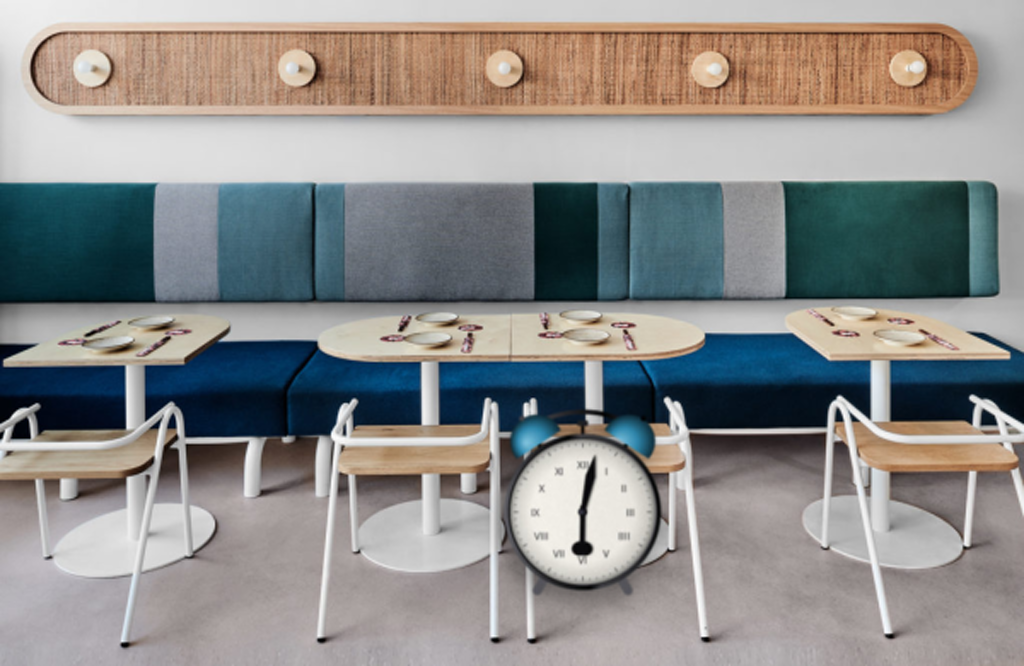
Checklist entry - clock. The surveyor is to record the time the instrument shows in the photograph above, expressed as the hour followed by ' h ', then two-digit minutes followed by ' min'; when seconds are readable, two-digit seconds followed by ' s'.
6 h 02 min
